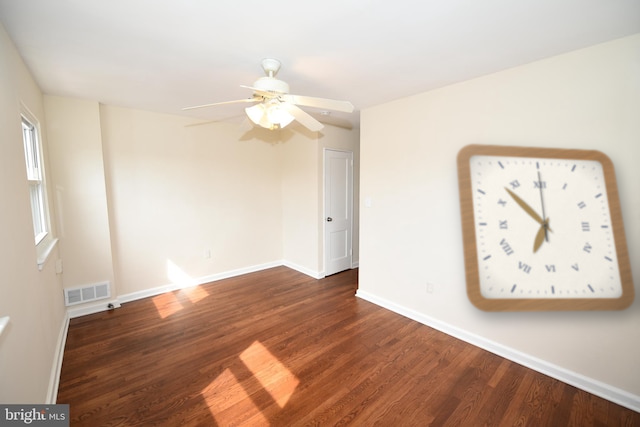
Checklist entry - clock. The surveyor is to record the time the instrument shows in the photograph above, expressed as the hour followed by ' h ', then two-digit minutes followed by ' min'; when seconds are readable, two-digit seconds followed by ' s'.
6 h 53 min 00 s
